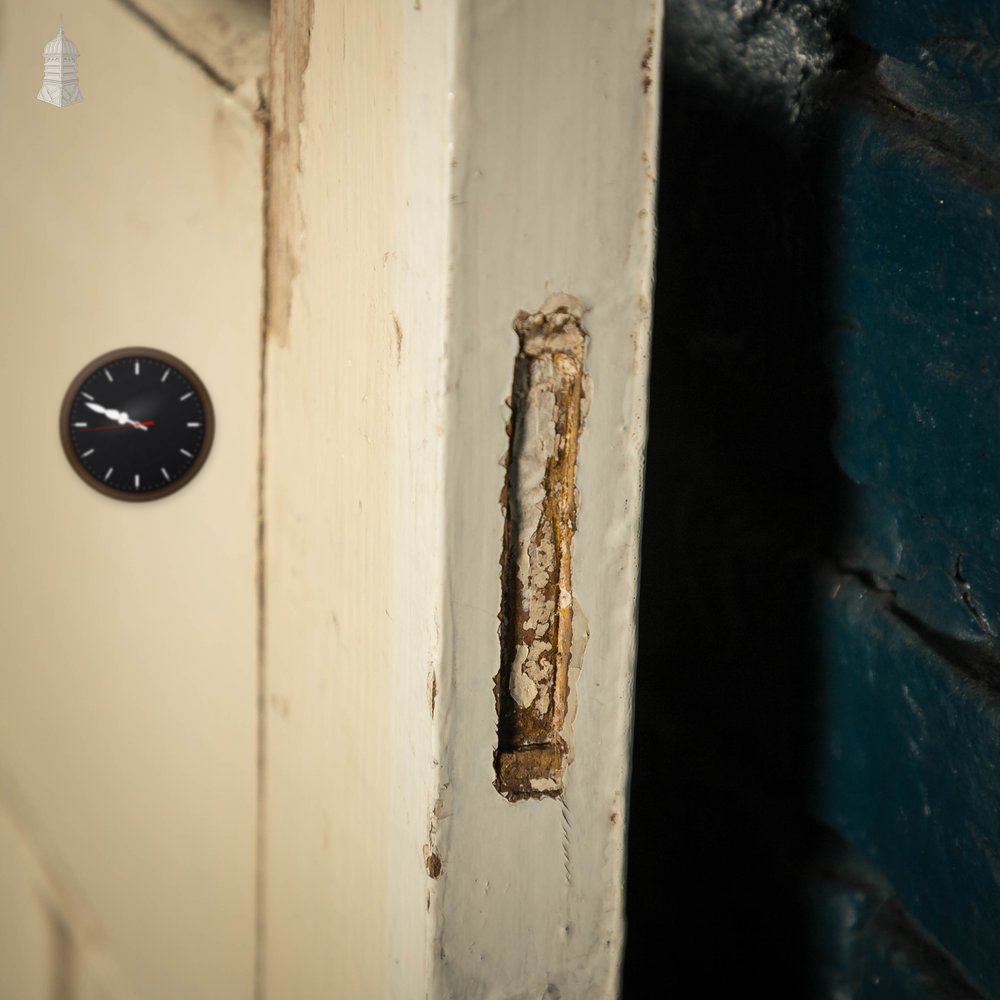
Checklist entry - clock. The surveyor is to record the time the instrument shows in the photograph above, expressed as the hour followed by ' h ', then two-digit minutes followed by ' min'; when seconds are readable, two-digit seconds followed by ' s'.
9 h 48 min 44 s
